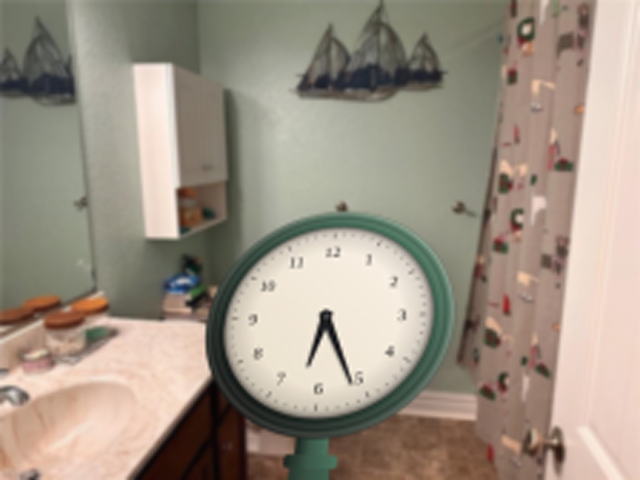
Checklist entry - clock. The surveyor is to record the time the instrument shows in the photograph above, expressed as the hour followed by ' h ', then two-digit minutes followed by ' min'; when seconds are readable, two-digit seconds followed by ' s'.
6 h 26 min
